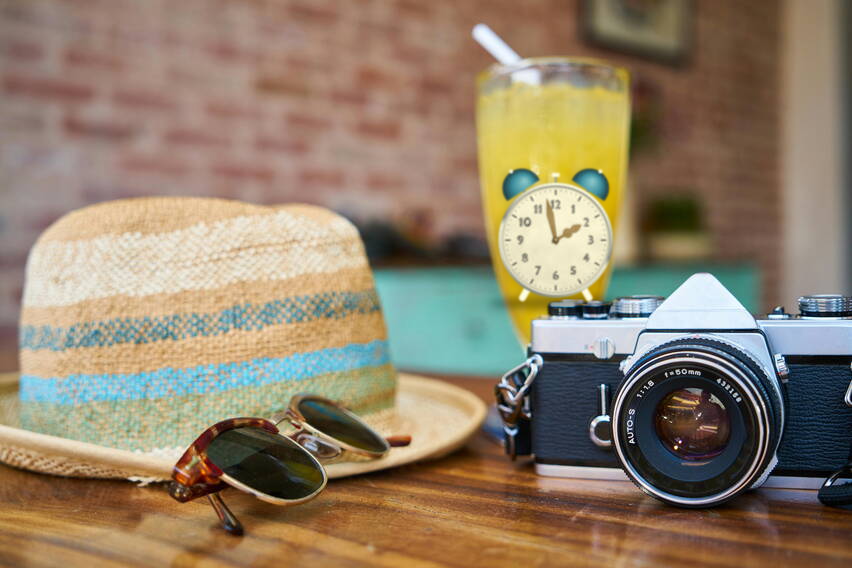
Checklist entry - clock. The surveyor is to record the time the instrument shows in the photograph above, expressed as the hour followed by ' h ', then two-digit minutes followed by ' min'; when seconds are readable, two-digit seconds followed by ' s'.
1 h 58 min
